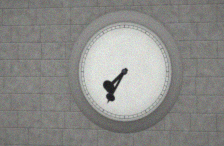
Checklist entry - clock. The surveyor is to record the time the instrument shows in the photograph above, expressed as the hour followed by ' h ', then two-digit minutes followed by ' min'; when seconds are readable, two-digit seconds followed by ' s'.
7 h 35 min
